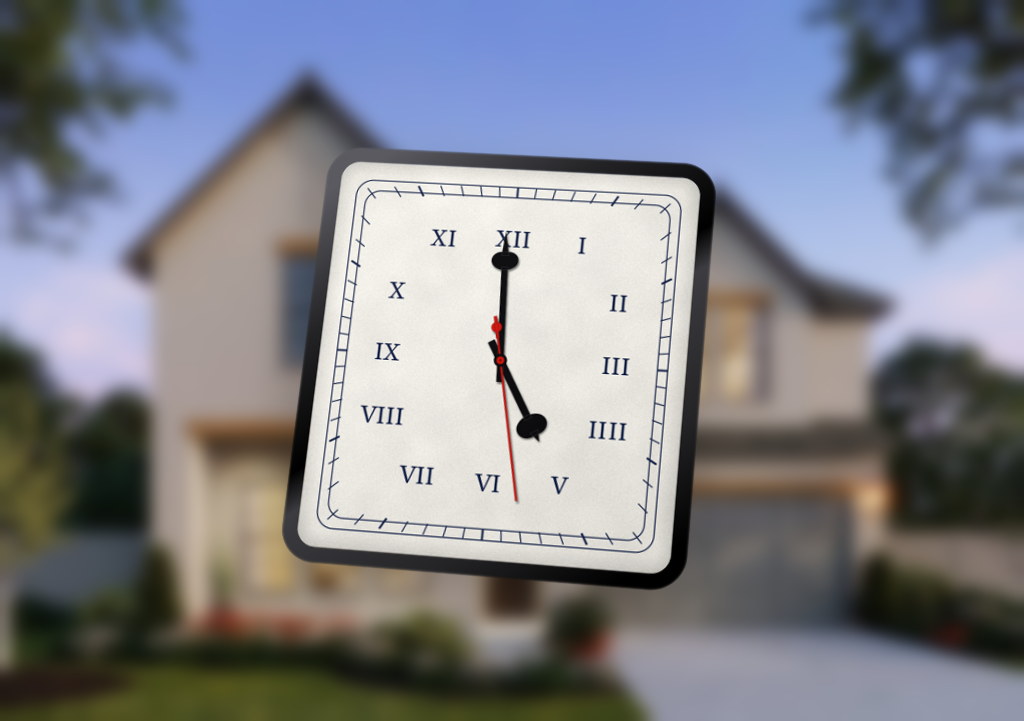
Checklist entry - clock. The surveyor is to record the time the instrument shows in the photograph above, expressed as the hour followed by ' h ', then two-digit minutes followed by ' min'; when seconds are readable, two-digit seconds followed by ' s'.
4 h 59 min 28 s
